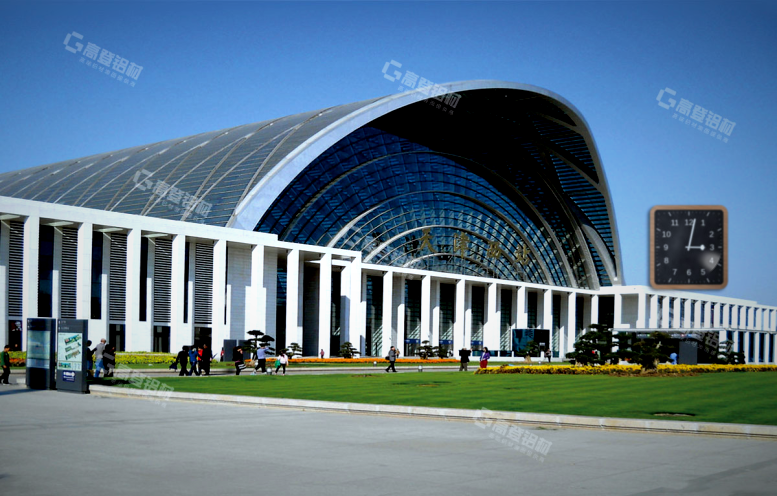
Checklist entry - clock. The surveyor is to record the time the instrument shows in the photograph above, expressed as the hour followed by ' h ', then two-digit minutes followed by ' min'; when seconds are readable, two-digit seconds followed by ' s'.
3 h 02 min
